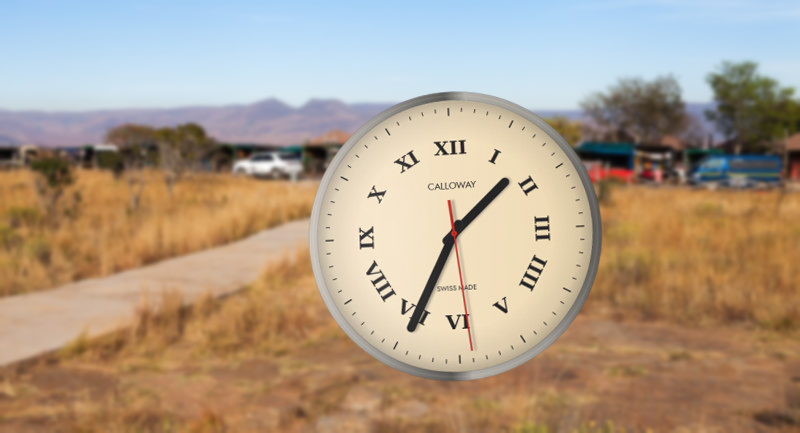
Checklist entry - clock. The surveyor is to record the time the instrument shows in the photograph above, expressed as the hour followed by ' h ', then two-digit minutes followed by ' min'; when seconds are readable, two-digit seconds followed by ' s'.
1 h 34 min 29 s
